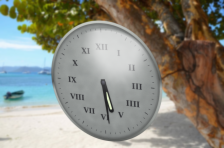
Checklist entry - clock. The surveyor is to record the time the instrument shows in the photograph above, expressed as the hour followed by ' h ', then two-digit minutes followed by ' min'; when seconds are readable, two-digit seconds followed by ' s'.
5 h 29 min
